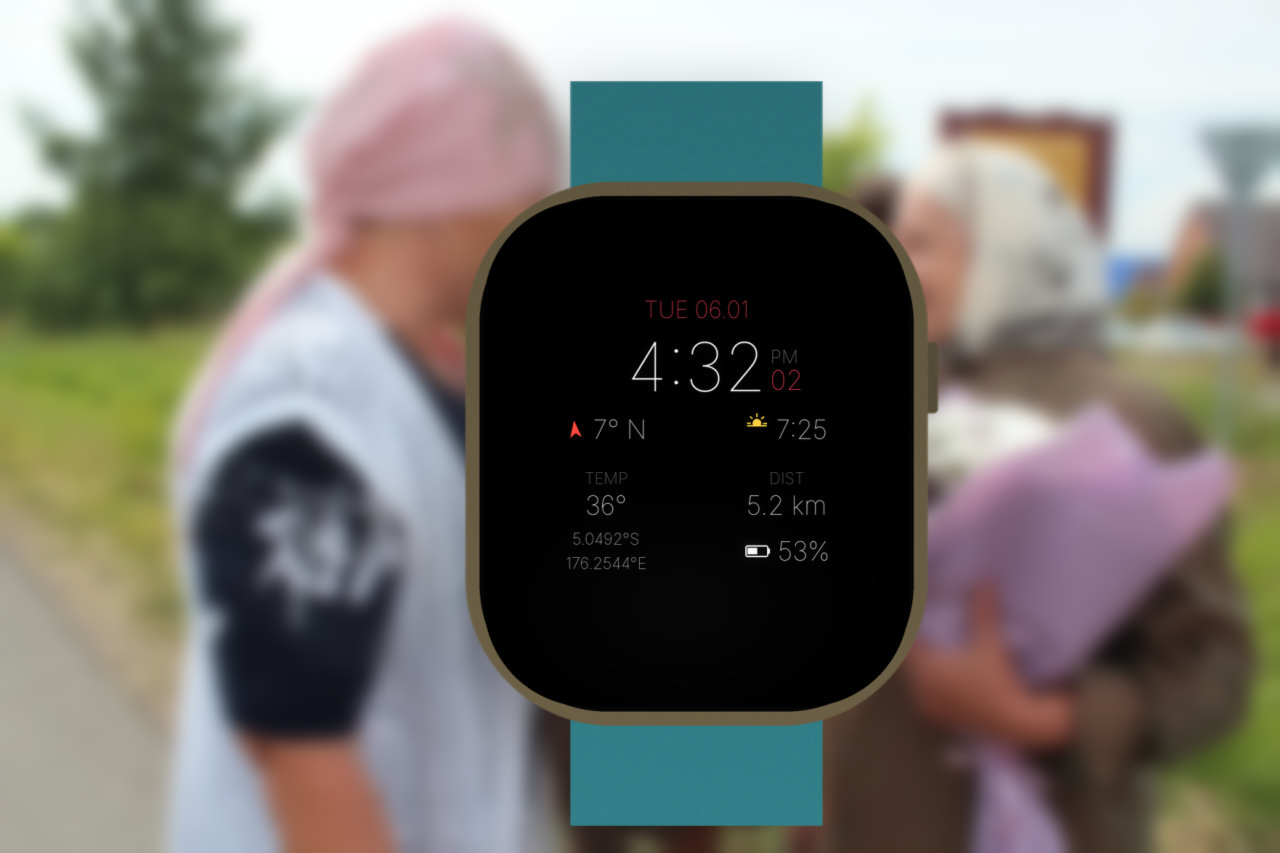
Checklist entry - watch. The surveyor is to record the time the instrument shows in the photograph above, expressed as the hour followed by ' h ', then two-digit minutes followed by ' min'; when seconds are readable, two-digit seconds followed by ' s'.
4 h 32 min 02 s
